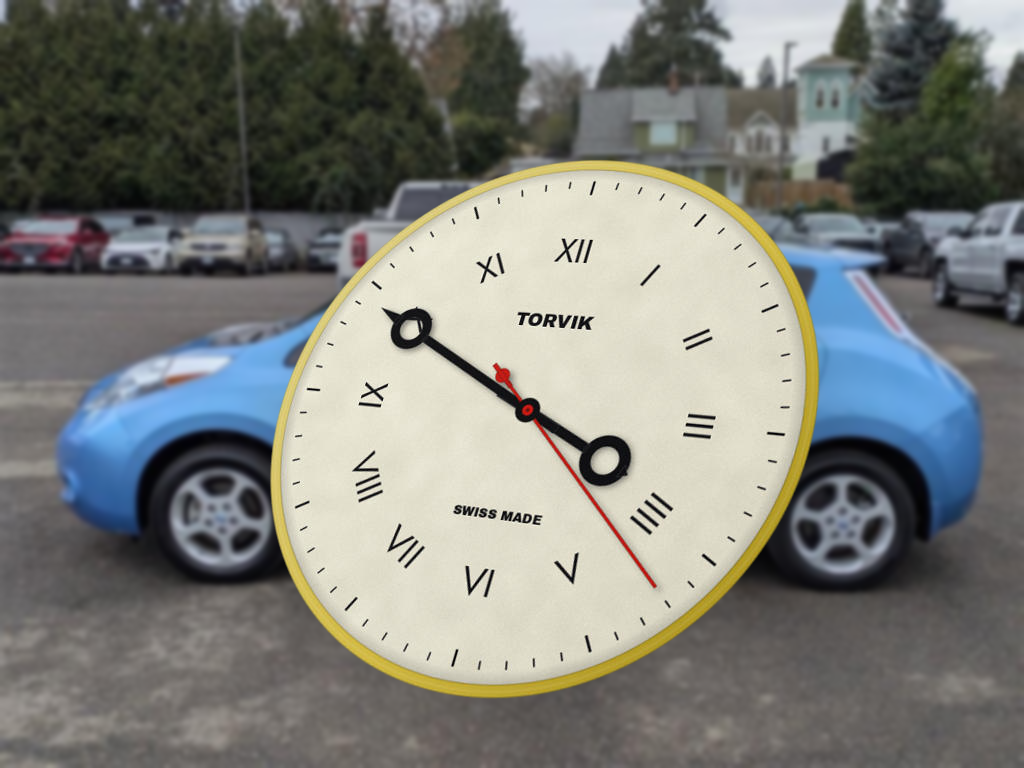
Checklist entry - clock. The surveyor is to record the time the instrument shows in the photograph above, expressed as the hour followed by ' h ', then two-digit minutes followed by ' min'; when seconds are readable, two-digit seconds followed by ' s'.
3 h 49 min 22 s
